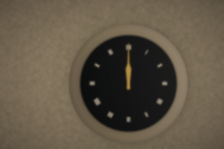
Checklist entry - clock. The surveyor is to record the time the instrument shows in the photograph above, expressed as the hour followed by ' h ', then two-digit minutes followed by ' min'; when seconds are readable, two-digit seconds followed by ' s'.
12 h 00 min
